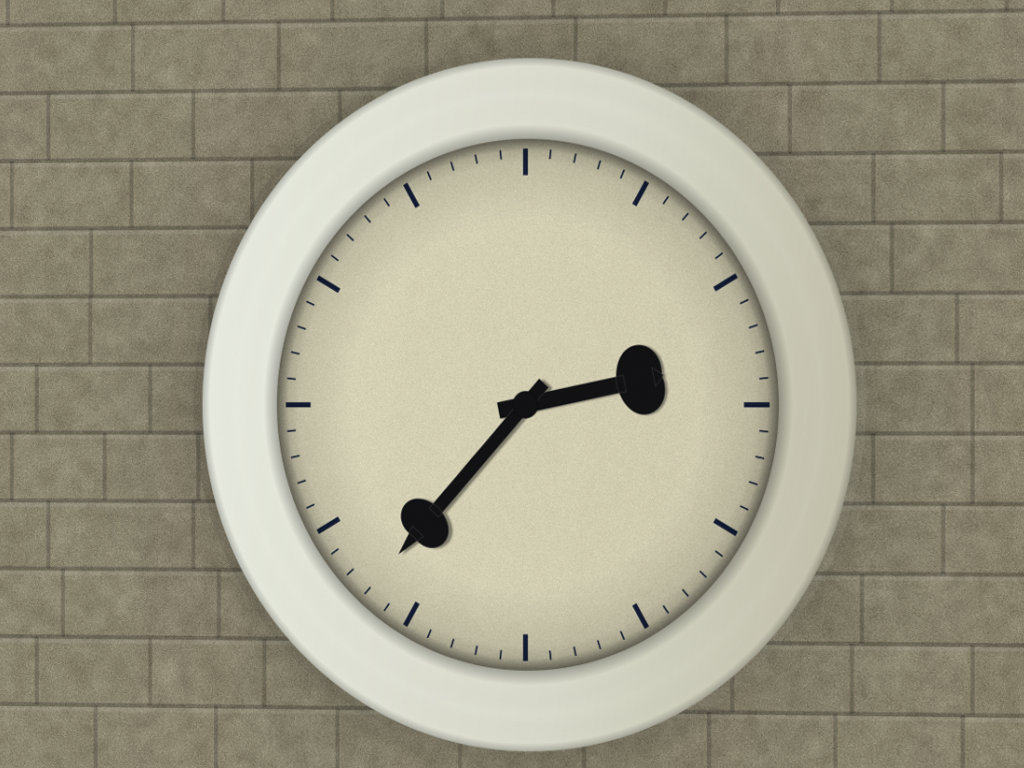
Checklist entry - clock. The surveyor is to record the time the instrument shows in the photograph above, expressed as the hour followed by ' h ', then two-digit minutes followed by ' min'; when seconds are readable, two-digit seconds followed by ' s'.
2 h 37 min
